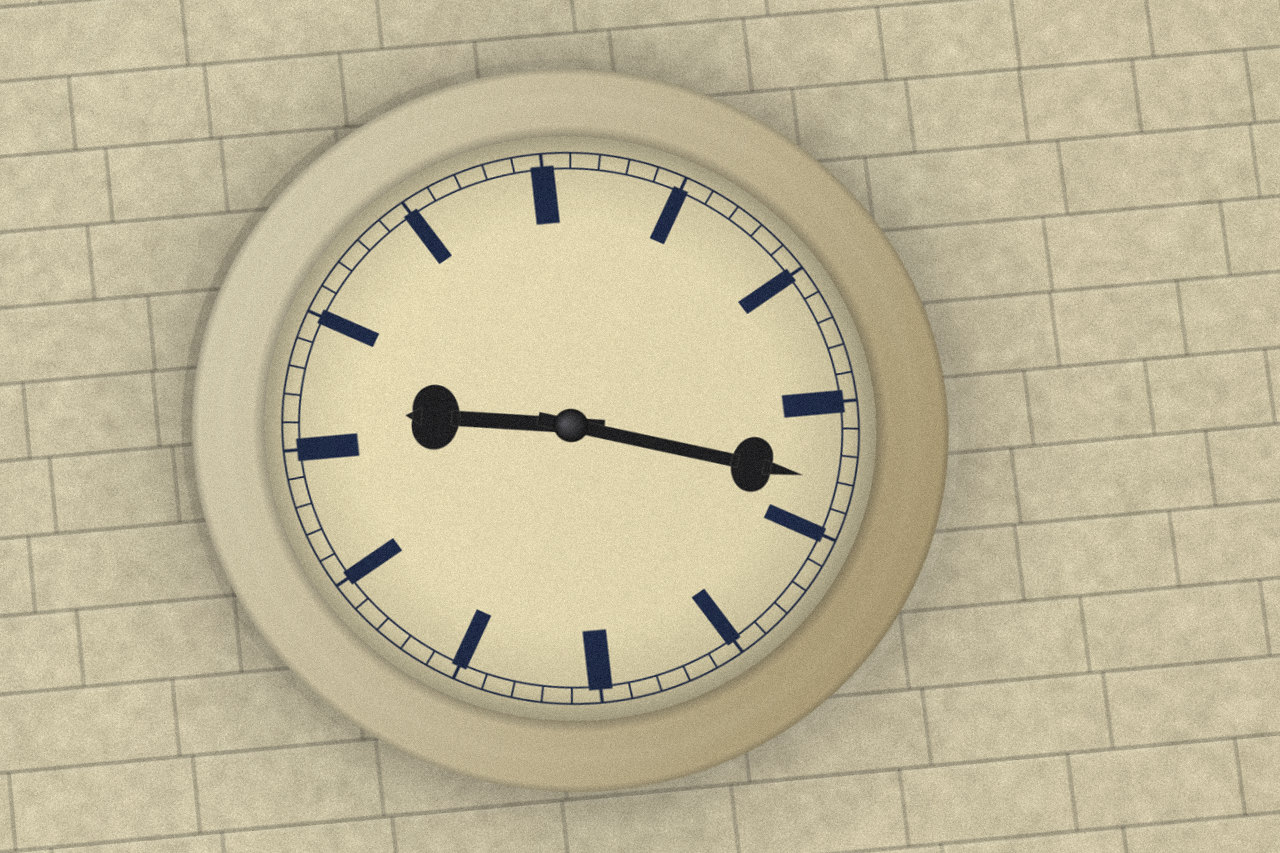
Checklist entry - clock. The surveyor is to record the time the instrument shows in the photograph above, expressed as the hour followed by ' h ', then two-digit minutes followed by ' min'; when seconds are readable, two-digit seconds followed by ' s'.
9 h 18 min
